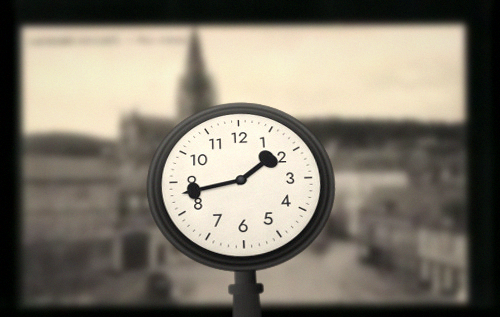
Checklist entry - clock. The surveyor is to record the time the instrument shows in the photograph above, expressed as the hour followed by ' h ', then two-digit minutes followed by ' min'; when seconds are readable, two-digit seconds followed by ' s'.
1 h 43 min
